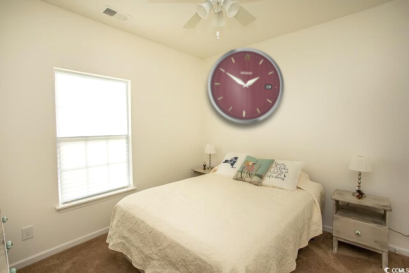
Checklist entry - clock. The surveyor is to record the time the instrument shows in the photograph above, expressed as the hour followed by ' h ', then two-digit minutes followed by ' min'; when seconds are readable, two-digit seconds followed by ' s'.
1 h 50 min
